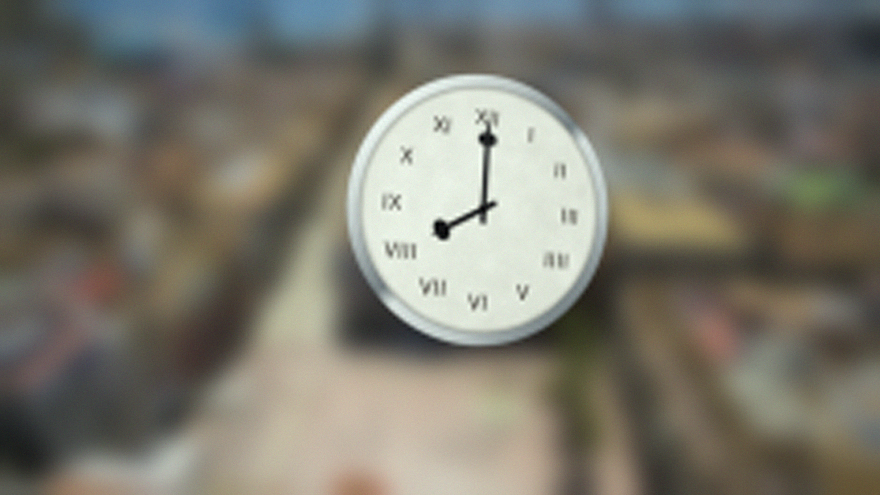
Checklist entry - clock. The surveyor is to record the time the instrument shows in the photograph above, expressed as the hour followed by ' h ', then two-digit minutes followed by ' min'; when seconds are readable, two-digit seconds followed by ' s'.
8 h 00 min
